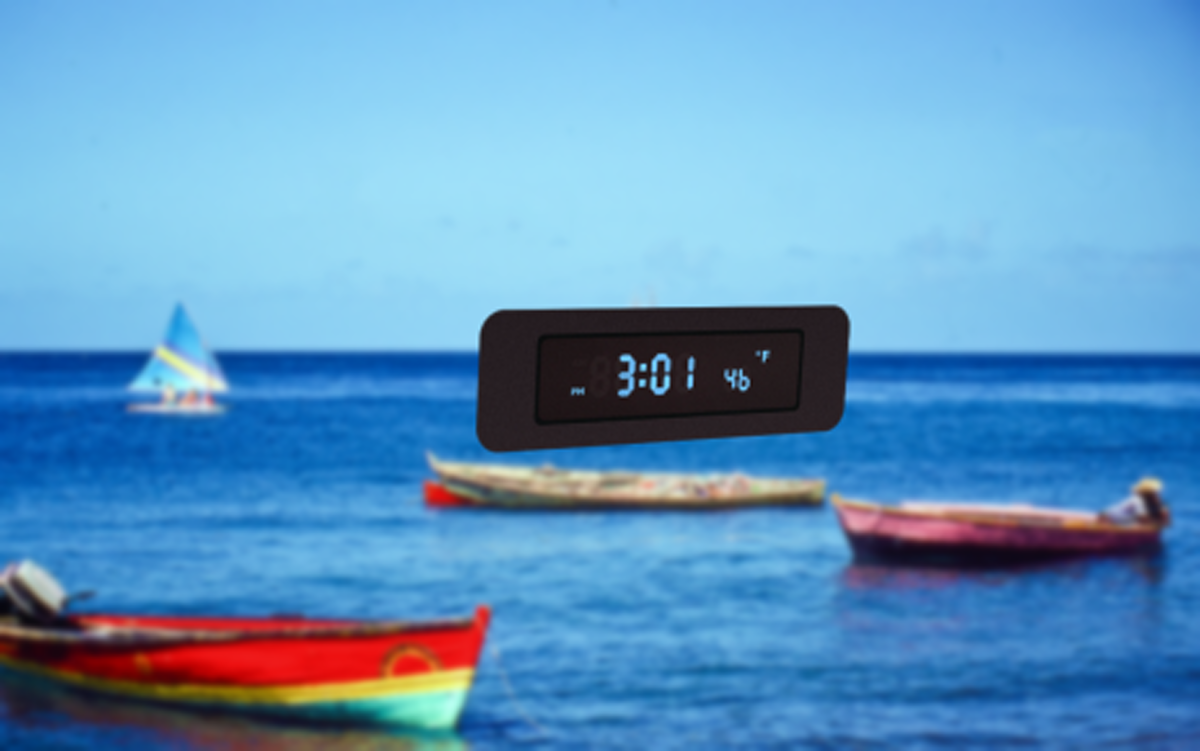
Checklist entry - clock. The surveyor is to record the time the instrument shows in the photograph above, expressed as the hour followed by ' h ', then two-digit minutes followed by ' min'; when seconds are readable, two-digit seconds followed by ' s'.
3 h 01 min
